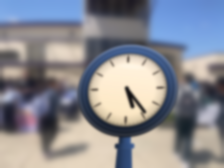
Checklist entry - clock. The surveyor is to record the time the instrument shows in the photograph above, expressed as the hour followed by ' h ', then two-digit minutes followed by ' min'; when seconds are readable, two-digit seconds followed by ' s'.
5 h 24 min
